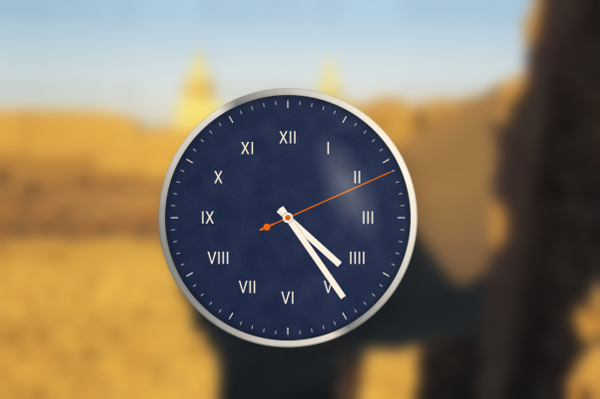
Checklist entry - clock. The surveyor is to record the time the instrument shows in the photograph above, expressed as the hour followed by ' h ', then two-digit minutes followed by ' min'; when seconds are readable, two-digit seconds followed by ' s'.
4 h 24 min 11 s
